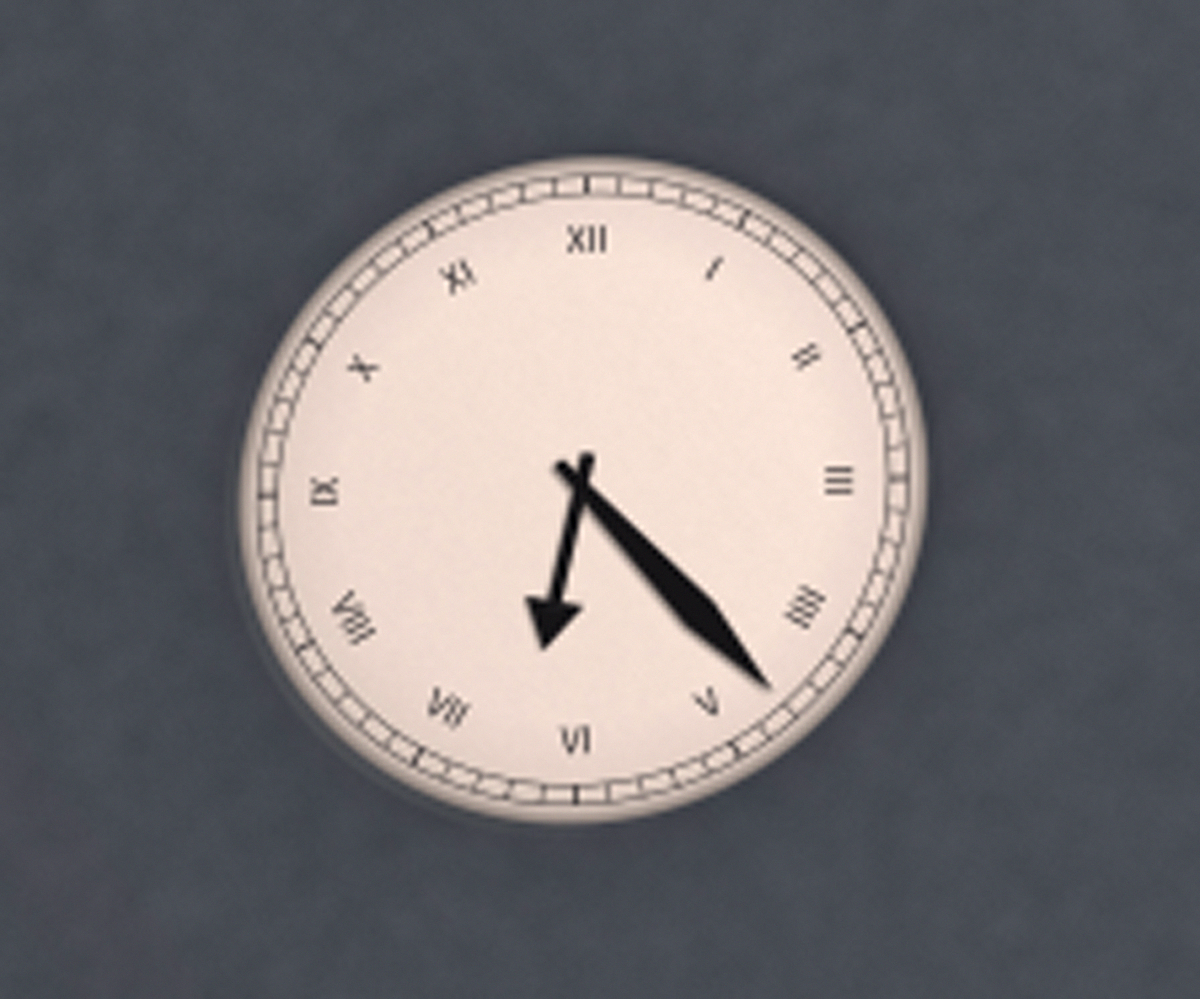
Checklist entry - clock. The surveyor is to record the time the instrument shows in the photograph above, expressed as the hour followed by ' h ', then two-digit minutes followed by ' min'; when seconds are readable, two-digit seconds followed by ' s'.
6 h 23 min
